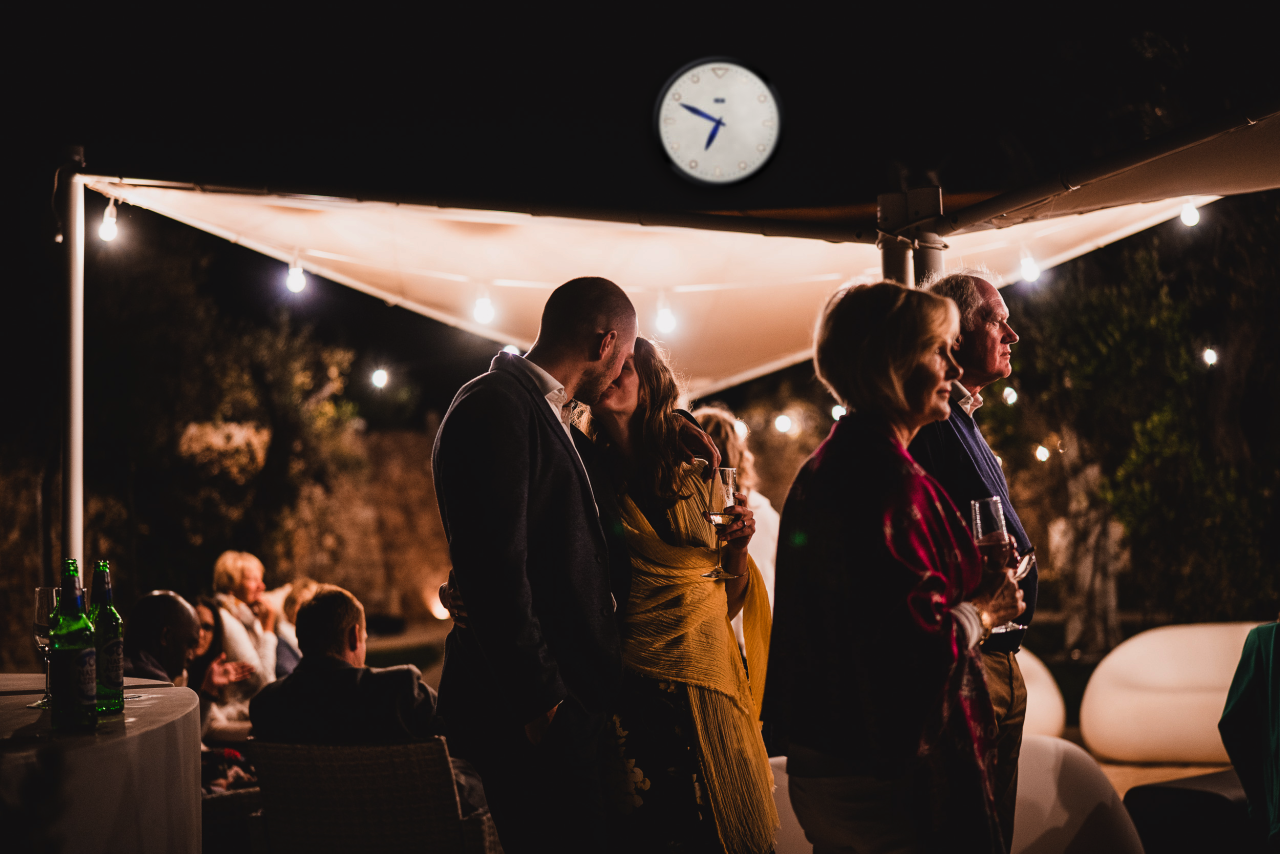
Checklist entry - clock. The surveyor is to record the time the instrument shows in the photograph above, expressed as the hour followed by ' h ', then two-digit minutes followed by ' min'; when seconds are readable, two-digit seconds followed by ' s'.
6 h 49 min
